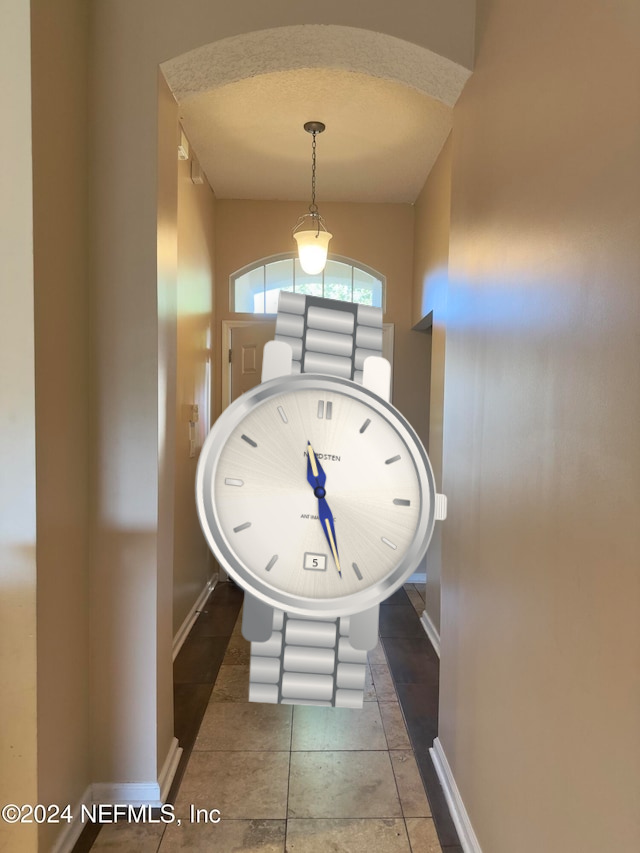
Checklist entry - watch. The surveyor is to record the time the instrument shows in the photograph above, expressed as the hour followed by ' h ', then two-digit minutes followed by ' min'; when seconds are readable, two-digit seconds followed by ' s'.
11 h 27 min
